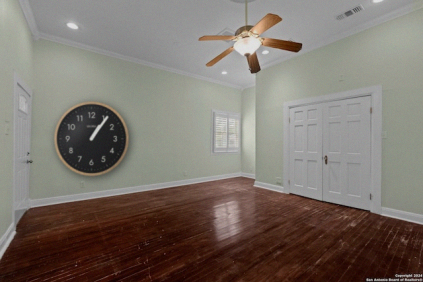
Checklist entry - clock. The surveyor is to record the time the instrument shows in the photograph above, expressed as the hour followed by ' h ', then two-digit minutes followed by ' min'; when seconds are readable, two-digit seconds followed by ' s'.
1 h 06 min
